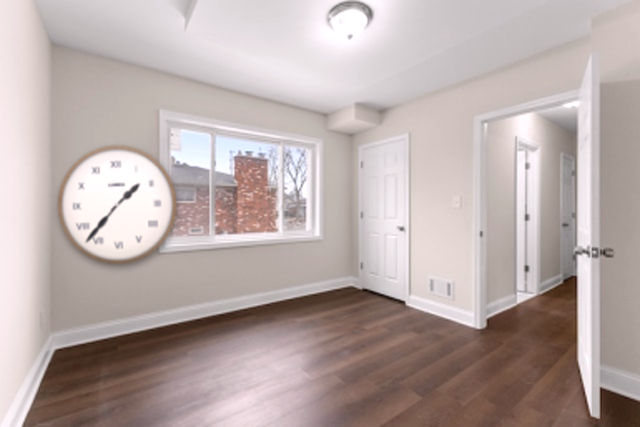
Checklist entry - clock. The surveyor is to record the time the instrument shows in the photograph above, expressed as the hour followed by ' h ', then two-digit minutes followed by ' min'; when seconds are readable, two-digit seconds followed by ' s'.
1 h 37 min
